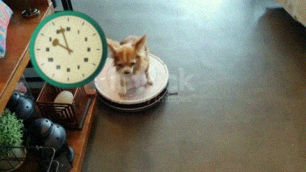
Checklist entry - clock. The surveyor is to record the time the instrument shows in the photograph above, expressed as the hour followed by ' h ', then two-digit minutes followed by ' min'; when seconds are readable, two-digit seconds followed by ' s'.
9 h 57 min
